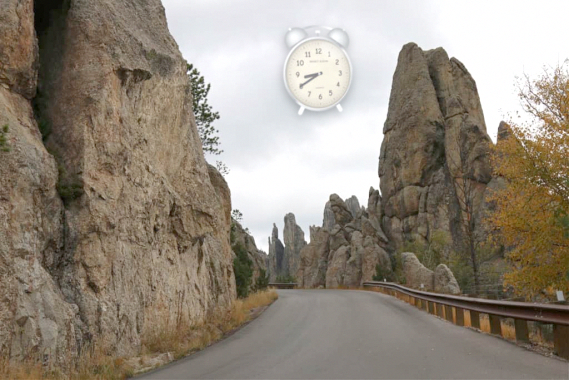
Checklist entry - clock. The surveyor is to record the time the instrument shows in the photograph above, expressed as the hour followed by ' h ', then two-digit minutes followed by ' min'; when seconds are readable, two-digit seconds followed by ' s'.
8 h 40 min
